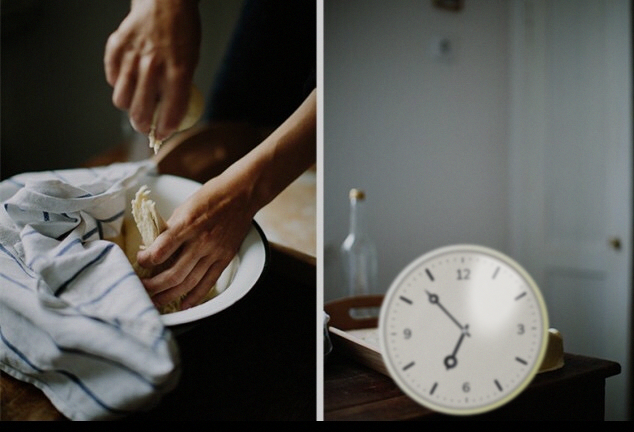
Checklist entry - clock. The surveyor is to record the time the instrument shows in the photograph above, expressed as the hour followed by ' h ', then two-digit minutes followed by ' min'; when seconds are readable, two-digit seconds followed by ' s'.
6 h 53 min
